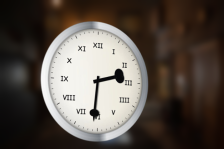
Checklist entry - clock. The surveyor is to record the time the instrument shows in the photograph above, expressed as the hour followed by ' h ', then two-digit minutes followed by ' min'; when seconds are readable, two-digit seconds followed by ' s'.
2 h 31 min
